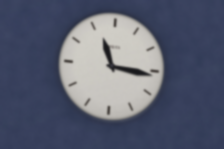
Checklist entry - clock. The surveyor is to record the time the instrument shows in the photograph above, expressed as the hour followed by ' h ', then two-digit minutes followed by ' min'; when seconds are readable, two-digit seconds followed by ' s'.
11 h 16 min
